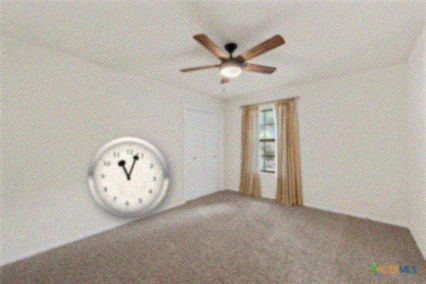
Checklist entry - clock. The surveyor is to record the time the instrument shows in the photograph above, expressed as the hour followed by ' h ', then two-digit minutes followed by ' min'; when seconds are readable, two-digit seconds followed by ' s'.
11 h 03 min
